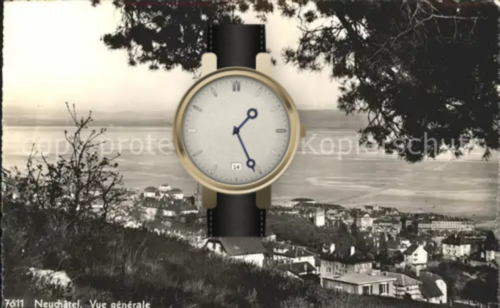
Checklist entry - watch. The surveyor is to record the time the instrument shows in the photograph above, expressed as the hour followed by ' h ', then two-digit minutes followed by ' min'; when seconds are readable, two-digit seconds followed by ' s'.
1 h 26 min
